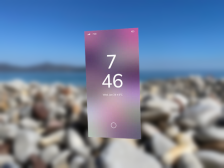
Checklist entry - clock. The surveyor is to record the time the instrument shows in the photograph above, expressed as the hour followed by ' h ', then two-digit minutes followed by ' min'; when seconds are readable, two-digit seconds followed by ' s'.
7 h 46 min
